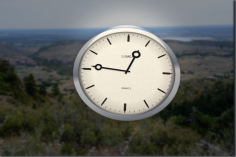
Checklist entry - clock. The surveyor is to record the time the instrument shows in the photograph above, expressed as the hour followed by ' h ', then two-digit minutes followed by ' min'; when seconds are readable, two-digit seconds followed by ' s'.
12 h 46 min
